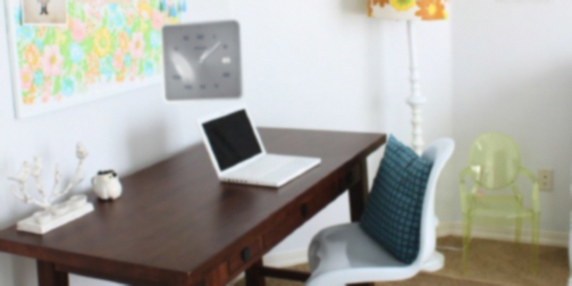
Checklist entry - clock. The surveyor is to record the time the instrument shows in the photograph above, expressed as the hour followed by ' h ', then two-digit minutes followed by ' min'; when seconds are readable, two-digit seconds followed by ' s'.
1 h 08 min
